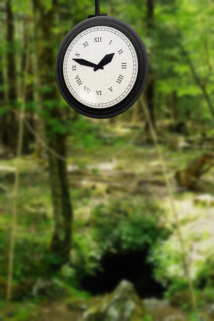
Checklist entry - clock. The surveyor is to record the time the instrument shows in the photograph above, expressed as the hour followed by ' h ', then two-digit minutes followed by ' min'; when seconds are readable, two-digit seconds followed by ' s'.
1 h 48 min
